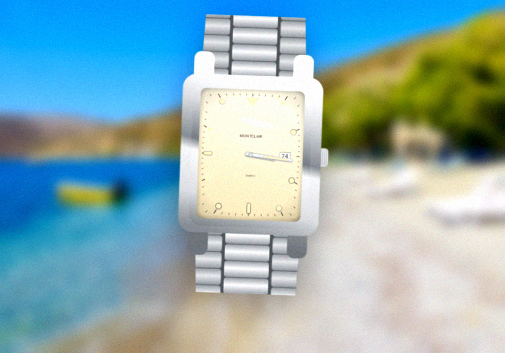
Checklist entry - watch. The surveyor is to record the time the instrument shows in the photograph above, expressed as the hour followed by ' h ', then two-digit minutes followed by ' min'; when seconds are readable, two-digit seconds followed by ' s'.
3 h 16 min
